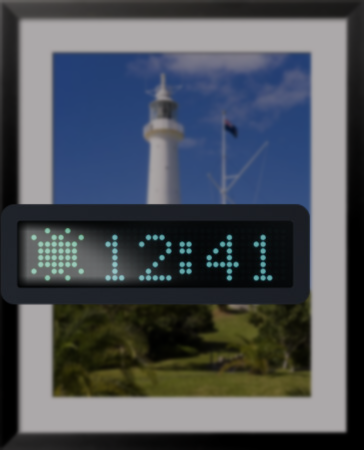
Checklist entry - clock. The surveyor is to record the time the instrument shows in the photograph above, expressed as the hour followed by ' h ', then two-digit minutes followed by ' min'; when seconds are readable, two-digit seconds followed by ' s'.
12 h 41 min
